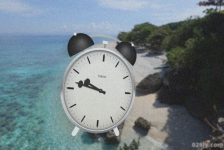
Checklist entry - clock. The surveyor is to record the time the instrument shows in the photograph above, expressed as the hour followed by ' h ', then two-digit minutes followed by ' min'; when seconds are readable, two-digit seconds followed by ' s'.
9 h 47 min
